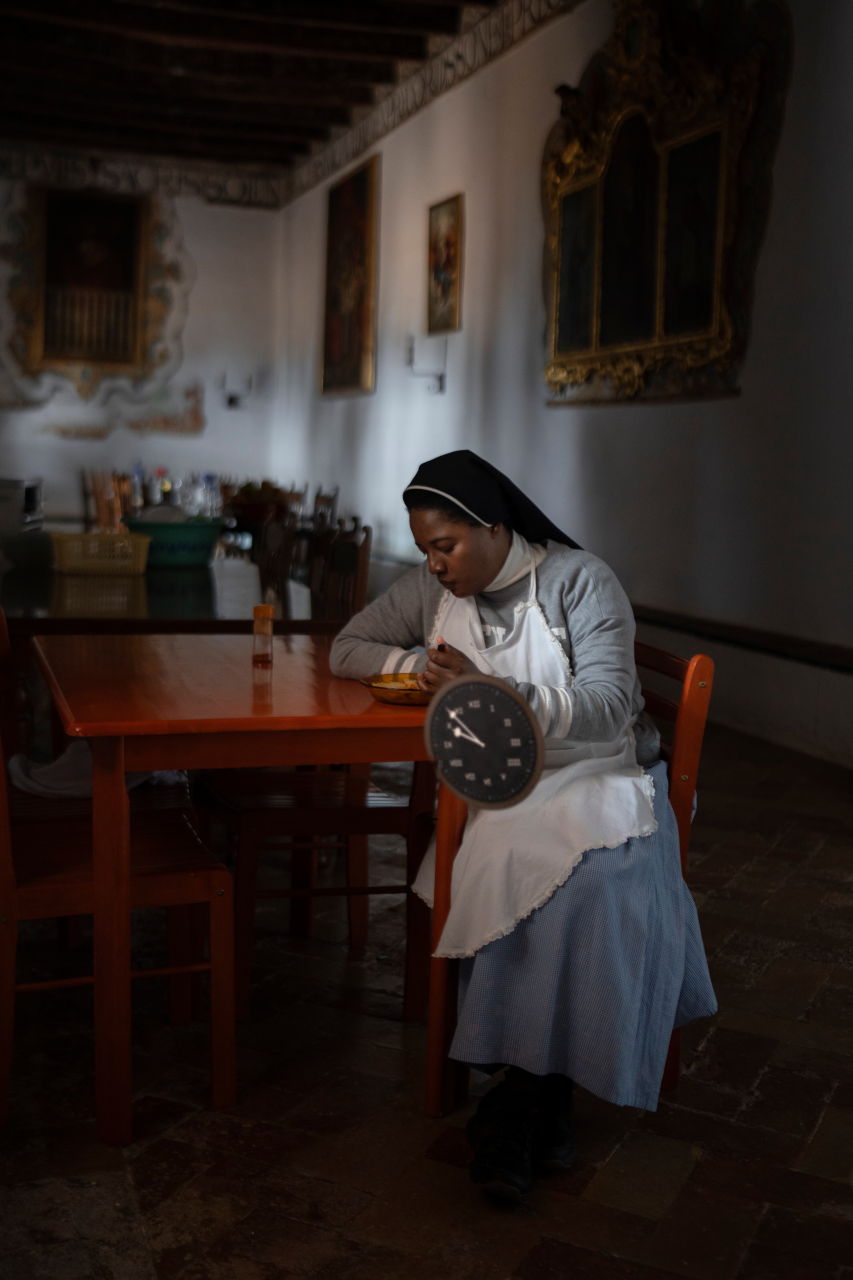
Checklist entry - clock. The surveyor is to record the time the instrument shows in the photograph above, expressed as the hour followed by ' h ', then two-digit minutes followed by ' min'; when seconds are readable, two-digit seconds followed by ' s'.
9 h 53 min
